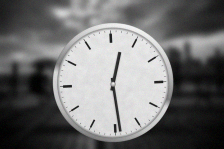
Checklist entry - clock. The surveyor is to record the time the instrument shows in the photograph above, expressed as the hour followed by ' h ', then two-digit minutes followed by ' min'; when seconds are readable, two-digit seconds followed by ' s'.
12 h 29 min
